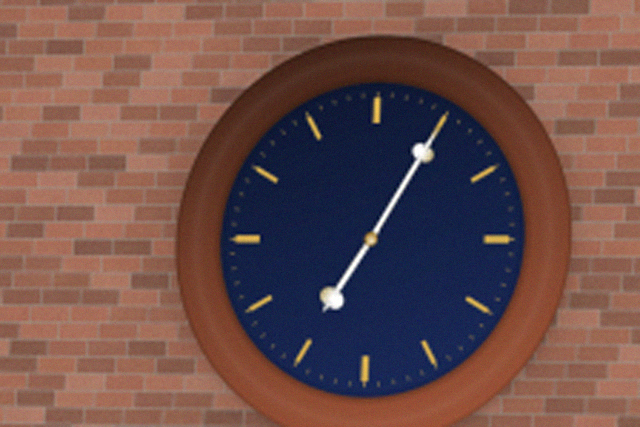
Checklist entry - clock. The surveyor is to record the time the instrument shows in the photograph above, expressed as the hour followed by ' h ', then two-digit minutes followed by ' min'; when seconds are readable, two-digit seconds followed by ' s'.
7 h 05 min
